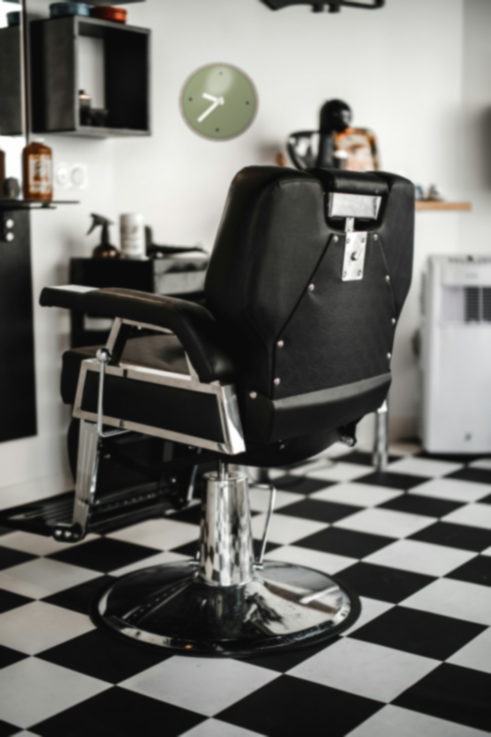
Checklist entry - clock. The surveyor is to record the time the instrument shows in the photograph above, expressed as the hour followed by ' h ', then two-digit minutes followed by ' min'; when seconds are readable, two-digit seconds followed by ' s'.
9 h 37 min
